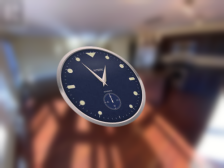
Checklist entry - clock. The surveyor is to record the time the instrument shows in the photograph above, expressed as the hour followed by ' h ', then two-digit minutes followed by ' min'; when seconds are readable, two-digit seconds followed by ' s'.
12 h 55 min
